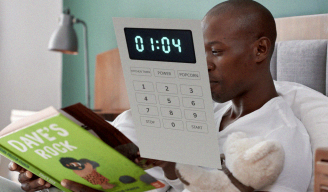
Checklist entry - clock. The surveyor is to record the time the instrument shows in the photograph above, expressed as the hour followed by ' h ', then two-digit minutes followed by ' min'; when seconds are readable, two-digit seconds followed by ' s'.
1 h 04 min
